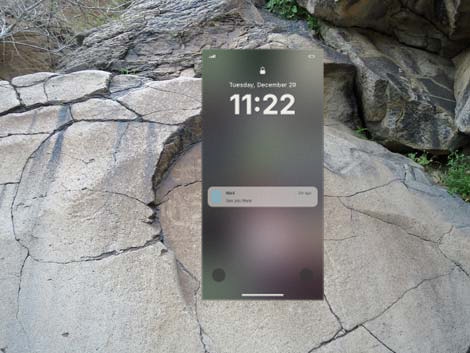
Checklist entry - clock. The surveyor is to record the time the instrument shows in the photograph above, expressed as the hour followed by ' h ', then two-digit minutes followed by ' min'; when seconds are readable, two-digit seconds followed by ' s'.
11 h 22 min
